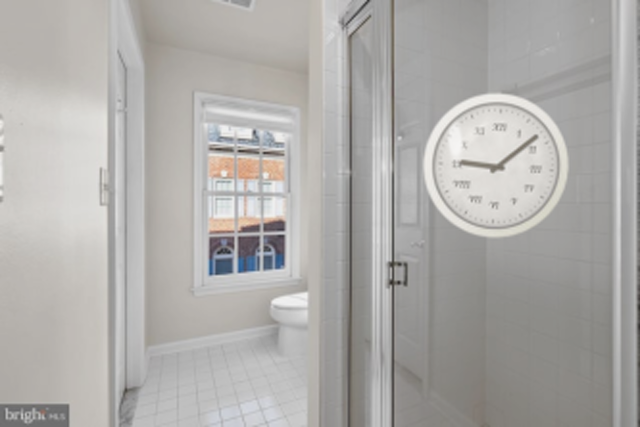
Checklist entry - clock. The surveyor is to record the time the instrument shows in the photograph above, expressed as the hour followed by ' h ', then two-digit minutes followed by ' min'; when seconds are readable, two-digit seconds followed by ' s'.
9 h 08 min
